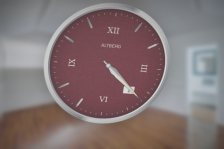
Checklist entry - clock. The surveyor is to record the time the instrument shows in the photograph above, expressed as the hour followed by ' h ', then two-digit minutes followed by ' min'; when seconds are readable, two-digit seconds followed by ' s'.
4 h 22 min
